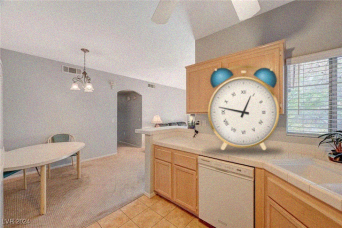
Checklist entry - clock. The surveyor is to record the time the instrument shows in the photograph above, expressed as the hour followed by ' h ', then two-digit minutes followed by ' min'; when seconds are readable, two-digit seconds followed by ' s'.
12 h 47 min
